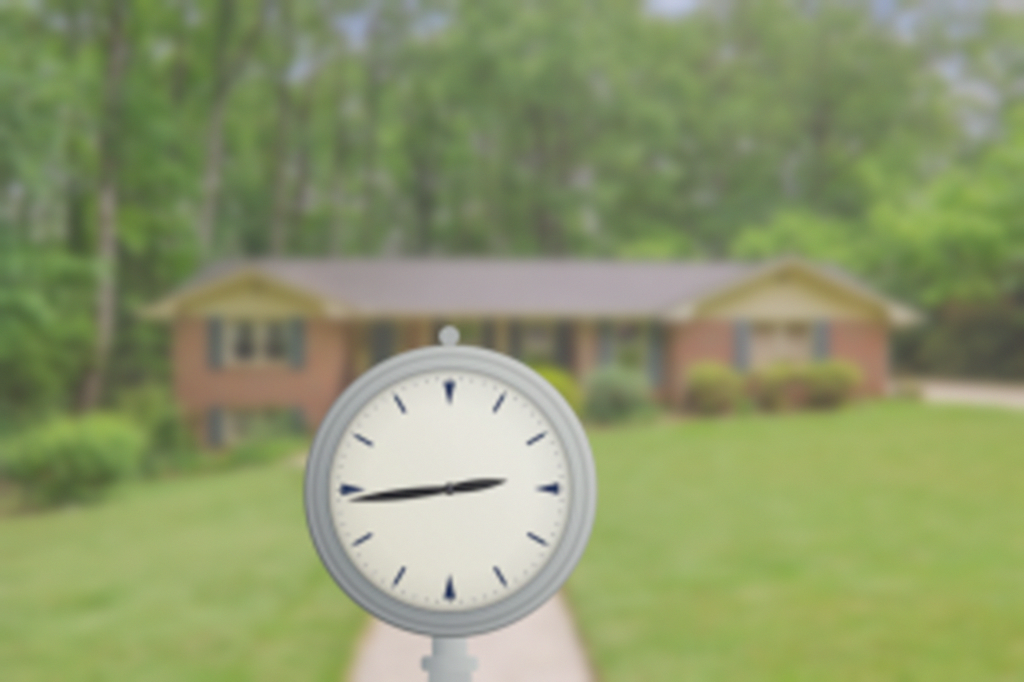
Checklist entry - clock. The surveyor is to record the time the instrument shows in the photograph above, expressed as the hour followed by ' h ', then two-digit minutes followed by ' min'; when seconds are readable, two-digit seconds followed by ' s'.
2 h 44 min
